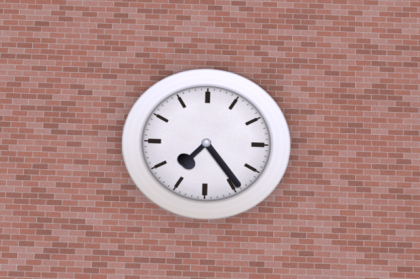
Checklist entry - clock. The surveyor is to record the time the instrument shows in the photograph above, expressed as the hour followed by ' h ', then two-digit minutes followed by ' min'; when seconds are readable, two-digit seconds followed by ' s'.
7 h 24 min
